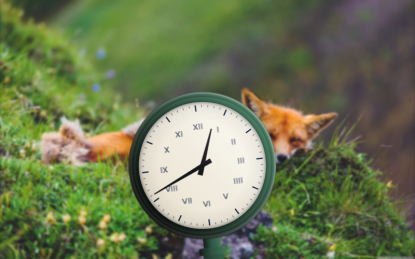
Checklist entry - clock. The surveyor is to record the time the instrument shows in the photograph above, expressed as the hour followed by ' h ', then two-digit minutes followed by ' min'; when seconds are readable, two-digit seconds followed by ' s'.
12 h 41 min
